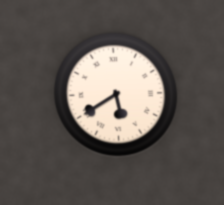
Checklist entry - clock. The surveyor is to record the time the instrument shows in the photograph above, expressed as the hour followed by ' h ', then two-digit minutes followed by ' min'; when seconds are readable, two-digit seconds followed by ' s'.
5 h 40 min
